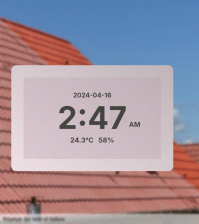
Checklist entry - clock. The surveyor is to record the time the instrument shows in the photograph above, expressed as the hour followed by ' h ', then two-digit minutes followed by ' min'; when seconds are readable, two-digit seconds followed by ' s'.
2 h 47 min
